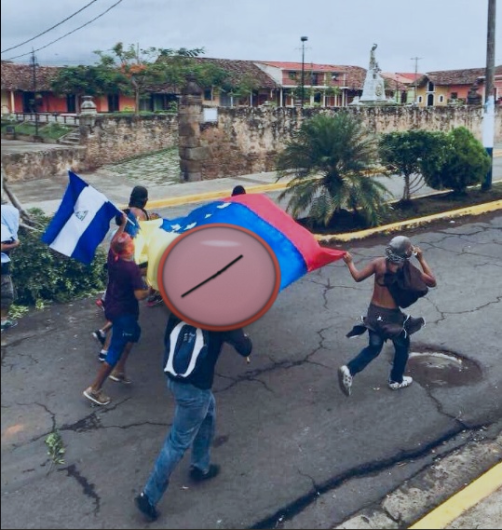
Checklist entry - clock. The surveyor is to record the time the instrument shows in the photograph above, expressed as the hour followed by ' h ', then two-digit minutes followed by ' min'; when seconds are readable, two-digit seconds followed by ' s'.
1 h 39 min
